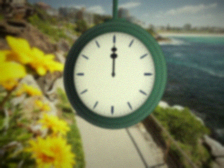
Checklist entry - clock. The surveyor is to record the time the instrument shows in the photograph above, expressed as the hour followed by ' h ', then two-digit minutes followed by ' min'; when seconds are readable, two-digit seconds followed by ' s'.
12 h 00 min
